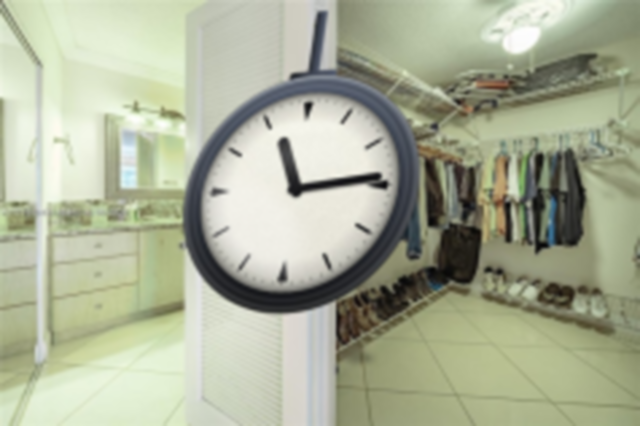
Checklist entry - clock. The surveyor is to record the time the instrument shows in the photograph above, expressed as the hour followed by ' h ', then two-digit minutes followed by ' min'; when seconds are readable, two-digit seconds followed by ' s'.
11 h 14 min
